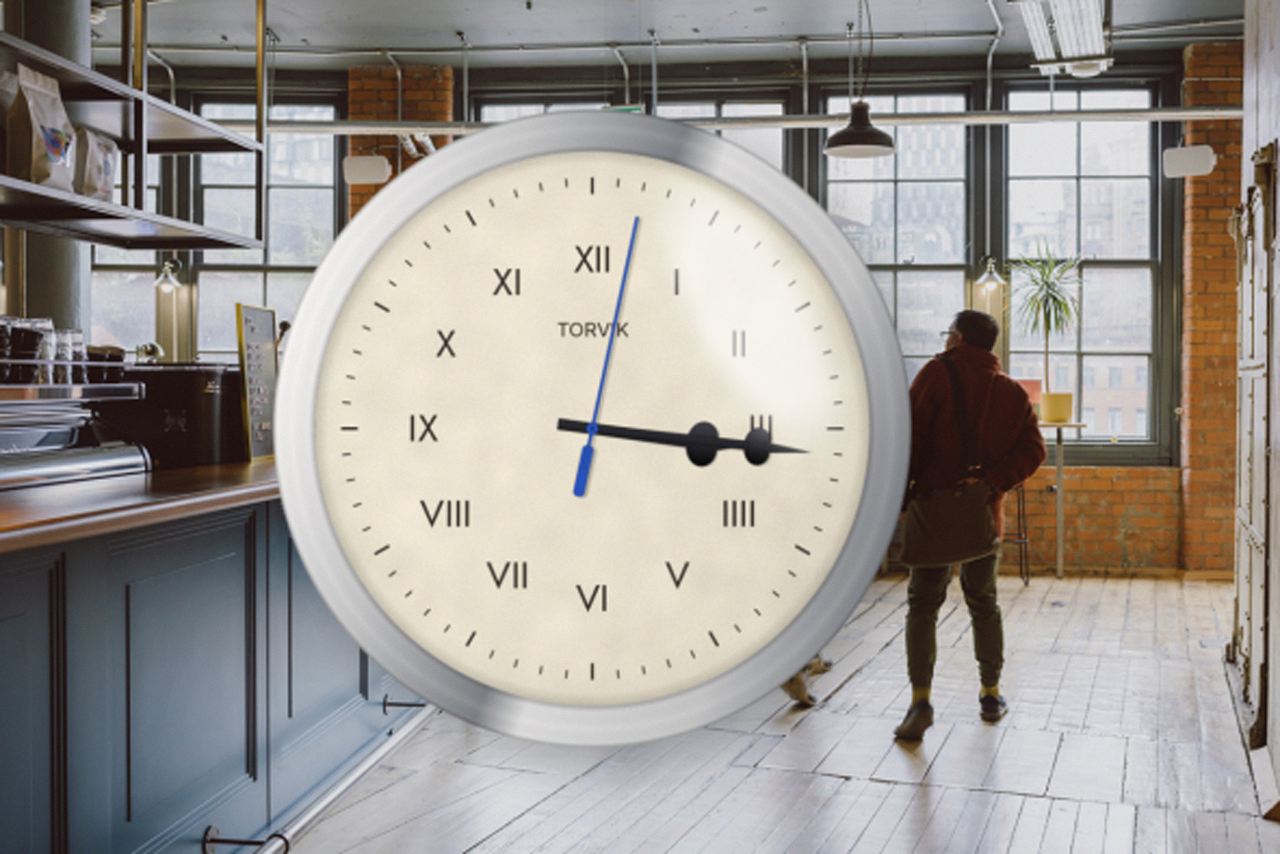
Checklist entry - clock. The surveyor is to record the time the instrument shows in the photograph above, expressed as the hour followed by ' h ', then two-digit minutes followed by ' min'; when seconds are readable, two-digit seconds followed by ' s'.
3 h 16 min 02 s
